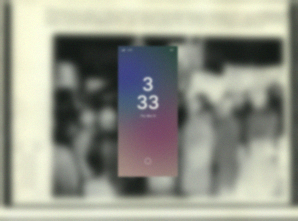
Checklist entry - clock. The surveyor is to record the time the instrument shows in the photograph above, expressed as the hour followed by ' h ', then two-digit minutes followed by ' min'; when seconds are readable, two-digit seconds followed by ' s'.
3 h 33 min
